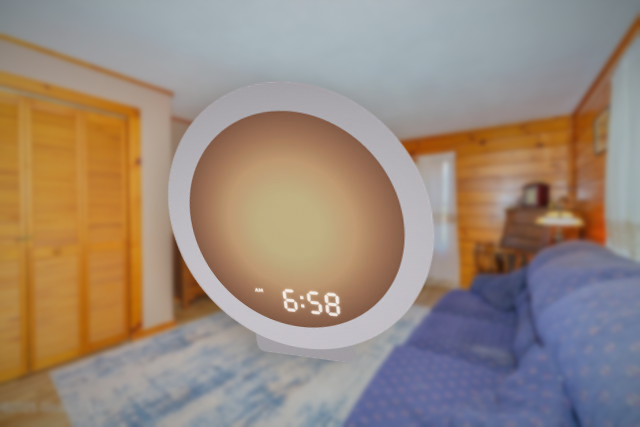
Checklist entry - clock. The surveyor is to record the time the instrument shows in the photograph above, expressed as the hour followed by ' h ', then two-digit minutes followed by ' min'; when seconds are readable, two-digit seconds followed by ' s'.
6 h 58 min
